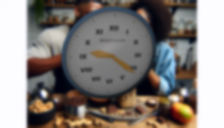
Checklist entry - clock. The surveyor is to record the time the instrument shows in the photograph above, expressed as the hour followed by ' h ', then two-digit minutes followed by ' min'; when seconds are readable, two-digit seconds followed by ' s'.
9 h 21 min
